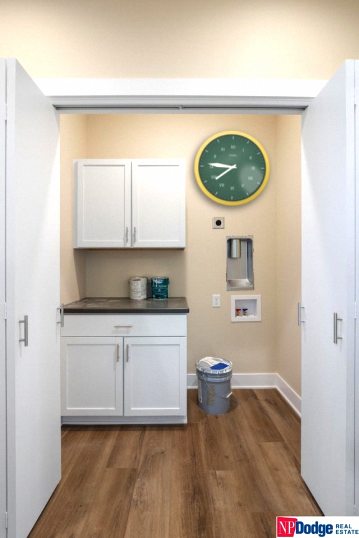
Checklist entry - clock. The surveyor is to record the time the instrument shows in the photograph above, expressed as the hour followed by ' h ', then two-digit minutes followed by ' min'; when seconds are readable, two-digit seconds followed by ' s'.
7 h 46 min
